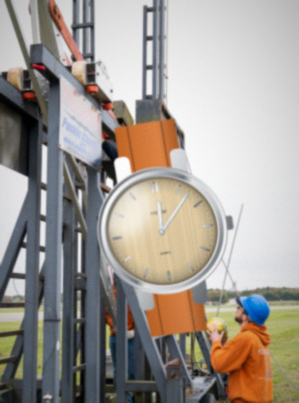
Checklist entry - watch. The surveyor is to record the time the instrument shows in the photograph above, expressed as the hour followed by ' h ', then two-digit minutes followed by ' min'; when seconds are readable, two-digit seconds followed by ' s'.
12 h 07 min
